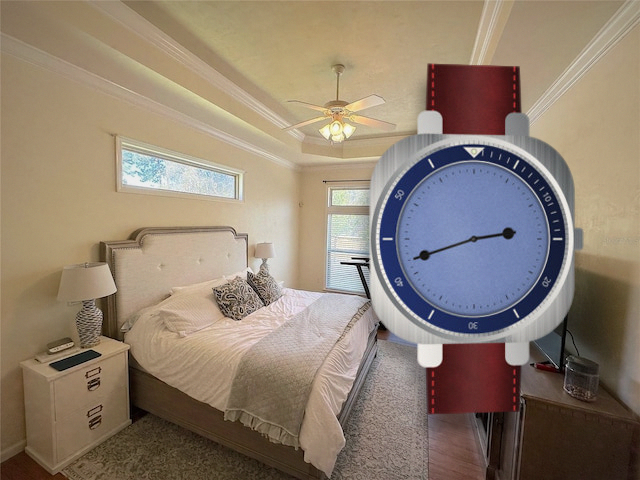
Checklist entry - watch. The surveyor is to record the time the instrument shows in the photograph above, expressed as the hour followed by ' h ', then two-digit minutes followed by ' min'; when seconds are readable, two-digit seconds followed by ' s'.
2 h 42 min
